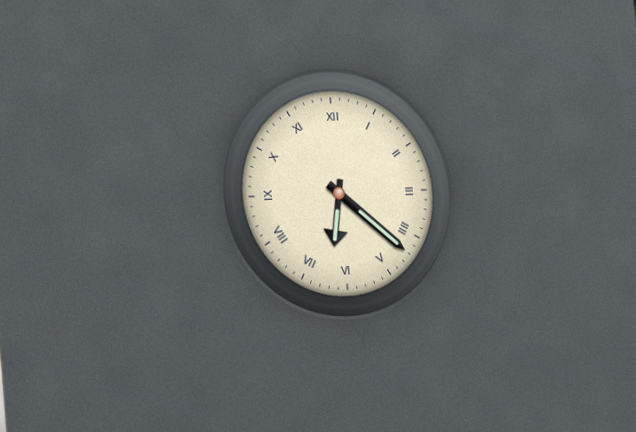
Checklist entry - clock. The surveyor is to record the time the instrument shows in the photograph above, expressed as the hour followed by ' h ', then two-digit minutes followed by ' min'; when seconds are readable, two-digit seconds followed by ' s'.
6 h 22 min
